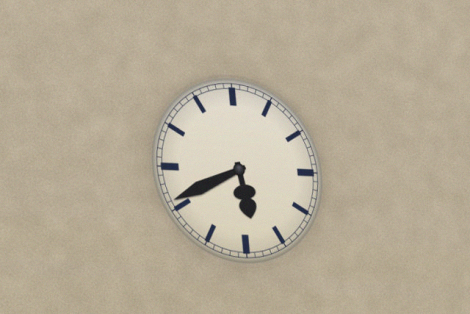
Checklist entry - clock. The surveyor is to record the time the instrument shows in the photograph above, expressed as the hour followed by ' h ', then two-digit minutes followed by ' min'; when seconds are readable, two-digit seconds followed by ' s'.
5 h 41 min
